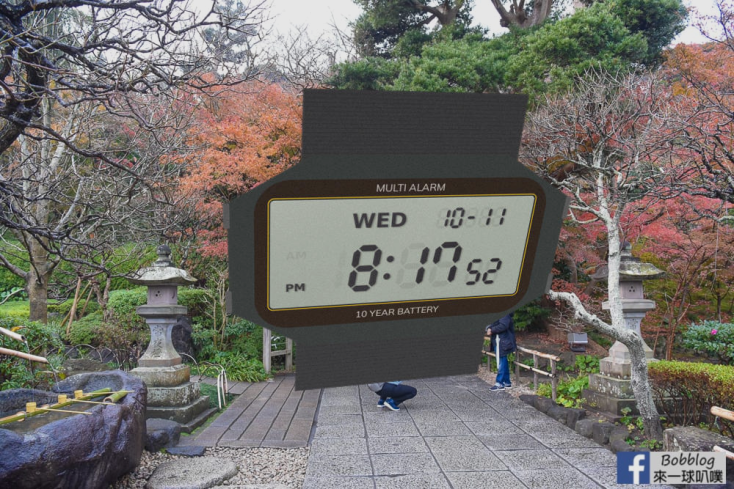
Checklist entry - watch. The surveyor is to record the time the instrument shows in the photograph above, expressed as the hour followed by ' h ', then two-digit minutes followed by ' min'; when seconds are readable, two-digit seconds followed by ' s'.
8 h 17 min 52 s
